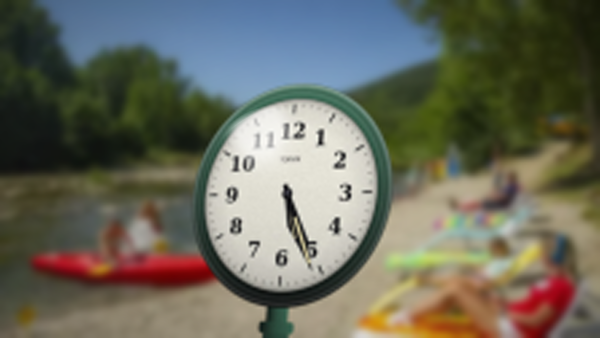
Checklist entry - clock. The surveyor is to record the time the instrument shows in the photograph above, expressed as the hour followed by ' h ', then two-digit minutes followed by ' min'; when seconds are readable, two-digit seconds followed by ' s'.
5 h 26 min
